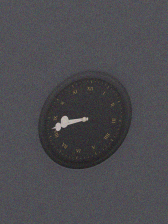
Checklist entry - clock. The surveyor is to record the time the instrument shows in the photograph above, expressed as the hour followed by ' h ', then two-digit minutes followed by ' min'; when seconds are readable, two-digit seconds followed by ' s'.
8 h 42 min
